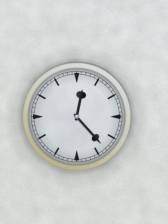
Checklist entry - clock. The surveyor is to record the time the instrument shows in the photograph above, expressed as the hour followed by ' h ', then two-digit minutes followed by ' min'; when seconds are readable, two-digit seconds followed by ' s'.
12 h 23 min
